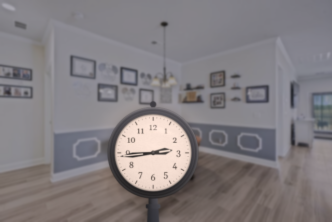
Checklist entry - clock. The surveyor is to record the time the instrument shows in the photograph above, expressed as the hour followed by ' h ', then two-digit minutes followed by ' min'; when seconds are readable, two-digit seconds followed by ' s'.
2 h 44 min
